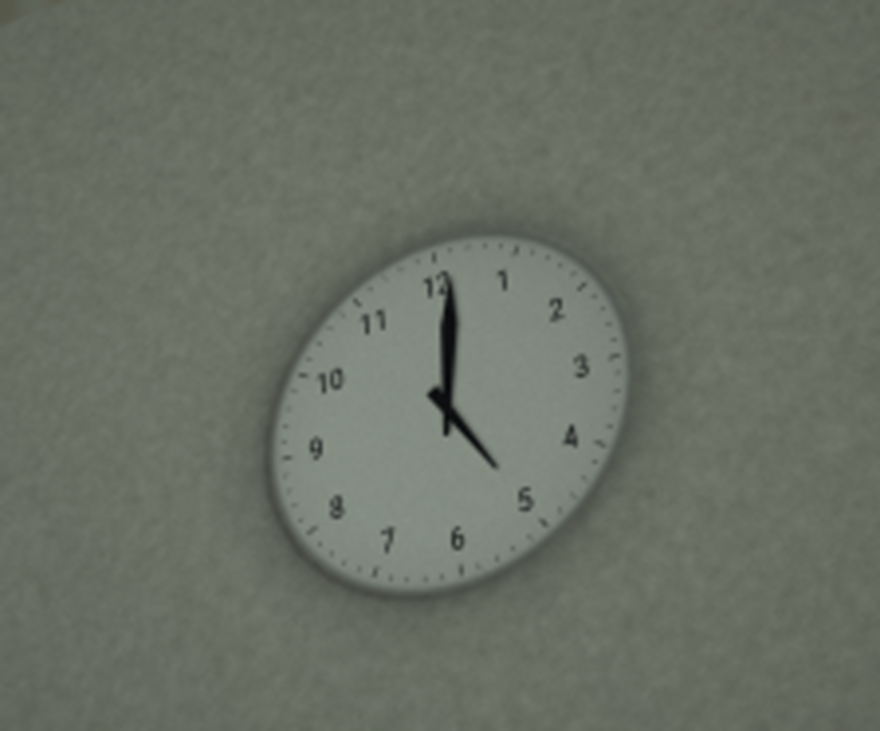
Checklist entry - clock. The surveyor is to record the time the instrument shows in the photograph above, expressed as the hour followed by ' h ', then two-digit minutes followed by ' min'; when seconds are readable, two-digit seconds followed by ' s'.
5 h 01 min
